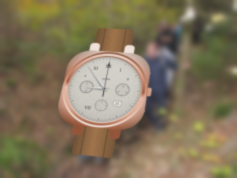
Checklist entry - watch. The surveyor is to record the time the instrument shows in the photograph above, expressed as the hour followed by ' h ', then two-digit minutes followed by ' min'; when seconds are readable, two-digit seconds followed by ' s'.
8 h 53 min
